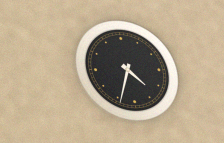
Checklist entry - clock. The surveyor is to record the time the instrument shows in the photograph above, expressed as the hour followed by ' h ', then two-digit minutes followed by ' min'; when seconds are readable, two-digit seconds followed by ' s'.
4 h 34 min
